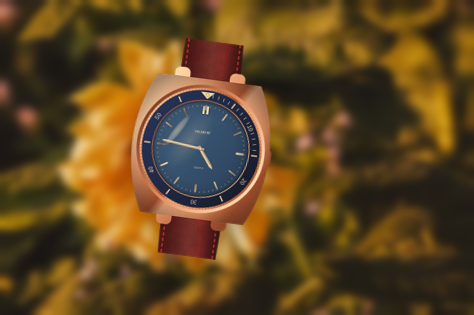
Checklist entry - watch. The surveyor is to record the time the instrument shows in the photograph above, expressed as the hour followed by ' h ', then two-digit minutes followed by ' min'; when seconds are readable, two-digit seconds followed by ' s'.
4 h 46 min
